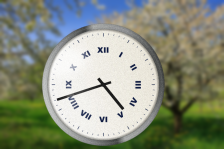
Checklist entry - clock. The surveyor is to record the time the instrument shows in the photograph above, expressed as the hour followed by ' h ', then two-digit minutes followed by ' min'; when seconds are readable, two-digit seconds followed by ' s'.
4 h 42 min
